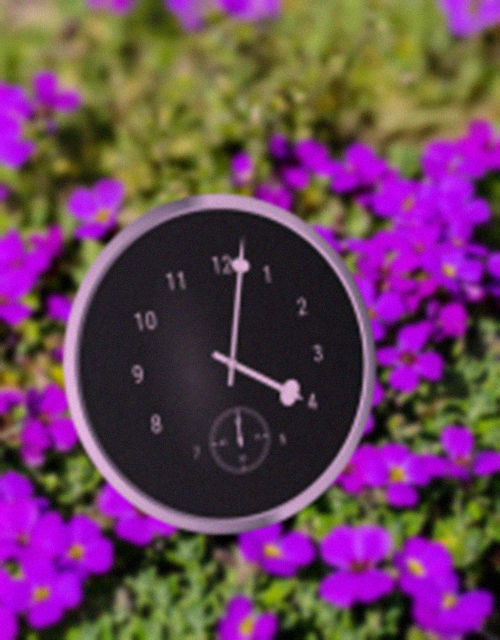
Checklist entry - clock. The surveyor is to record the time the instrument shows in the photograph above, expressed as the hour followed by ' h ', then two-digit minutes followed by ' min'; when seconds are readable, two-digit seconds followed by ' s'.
4 h 02 min
